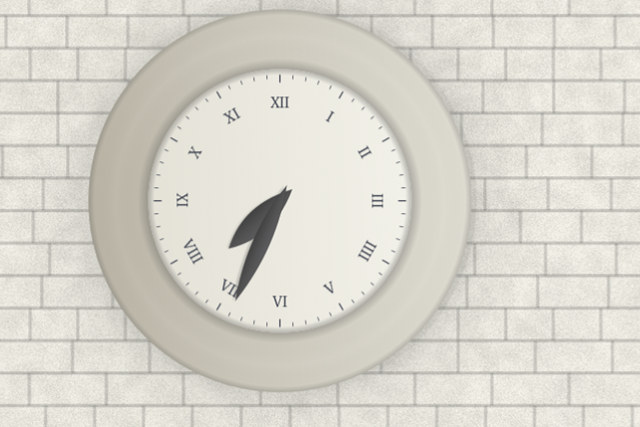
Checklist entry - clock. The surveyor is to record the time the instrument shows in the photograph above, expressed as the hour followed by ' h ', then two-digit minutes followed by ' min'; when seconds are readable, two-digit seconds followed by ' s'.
7 h 34 min
